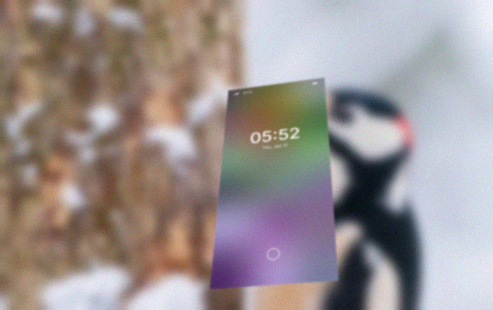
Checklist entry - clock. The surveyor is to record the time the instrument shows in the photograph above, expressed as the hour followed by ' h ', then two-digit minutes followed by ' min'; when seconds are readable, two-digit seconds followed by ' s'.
5 h 52 min
